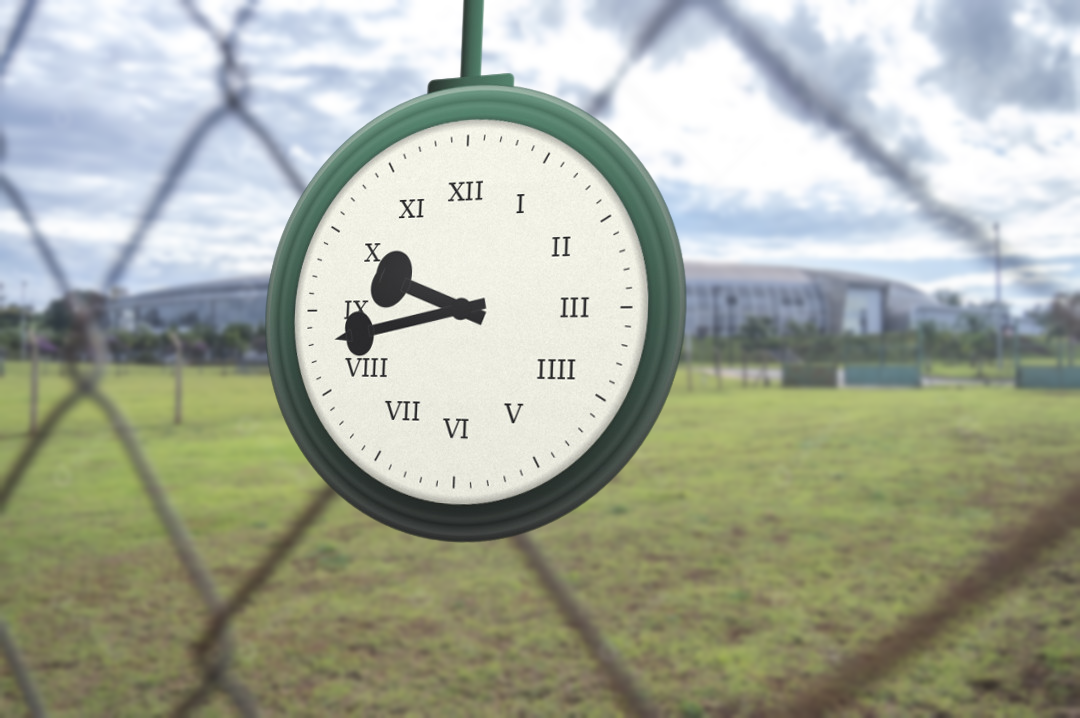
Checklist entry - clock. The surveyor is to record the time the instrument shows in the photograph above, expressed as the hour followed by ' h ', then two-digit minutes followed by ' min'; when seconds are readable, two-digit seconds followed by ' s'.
9 h 43 min
